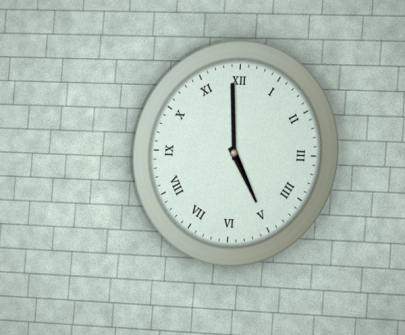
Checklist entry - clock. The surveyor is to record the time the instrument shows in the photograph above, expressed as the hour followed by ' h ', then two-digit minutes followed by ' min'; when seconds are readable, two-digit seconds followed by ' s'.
4 h 59 min
